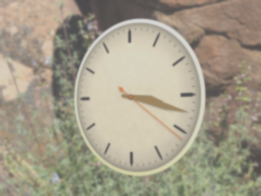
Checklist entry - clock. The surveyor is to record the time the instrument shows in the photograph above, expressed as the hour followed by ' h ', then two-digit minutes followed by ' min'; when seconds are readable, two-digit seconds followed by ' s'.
3 h 17 min 21 s
